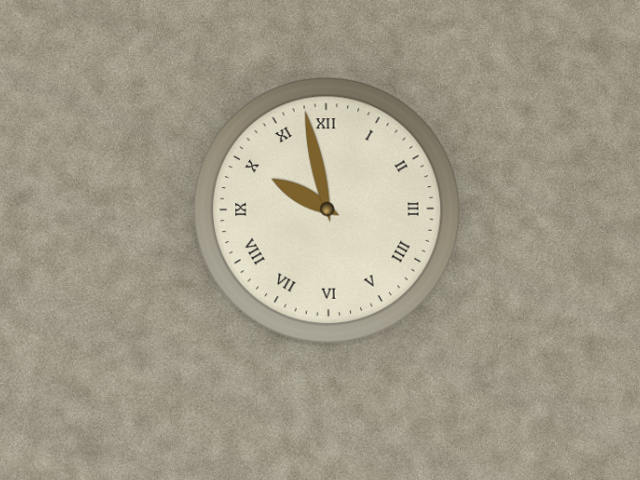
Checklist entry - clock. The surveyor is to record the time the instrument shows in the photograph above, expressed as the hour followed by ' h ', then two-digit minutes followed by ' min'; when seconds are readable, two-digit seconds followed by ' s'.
9 h 58 min
